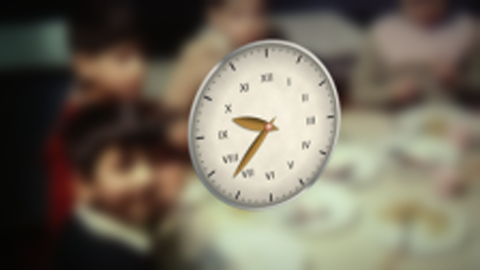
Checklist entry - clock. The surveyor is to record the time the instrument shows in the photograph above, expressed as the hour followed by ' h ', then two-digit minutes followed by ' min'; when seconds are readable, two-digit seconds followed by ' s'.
9 h 37 min
